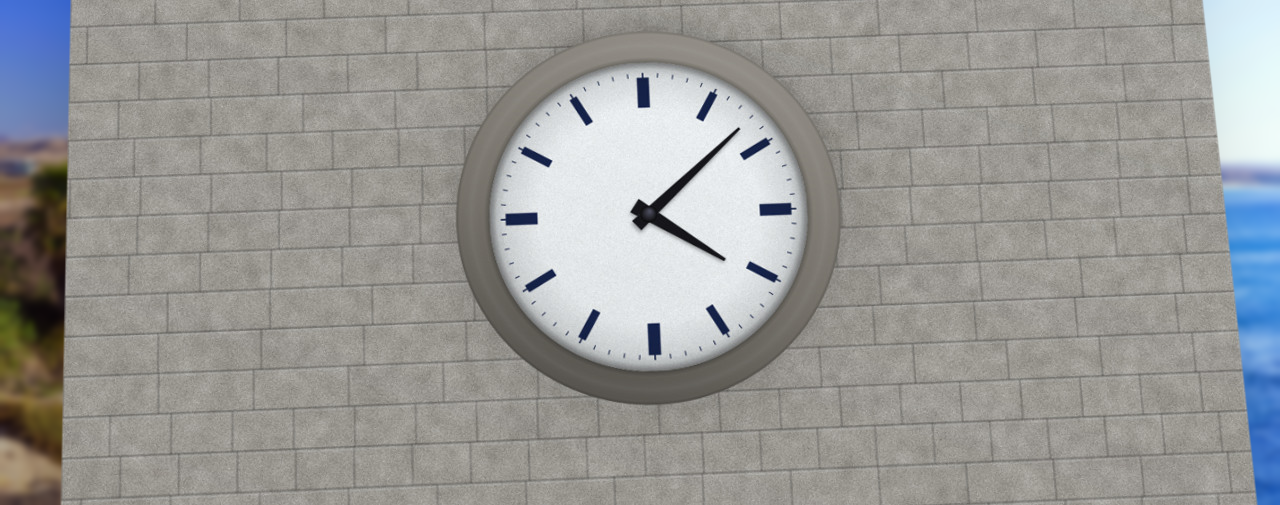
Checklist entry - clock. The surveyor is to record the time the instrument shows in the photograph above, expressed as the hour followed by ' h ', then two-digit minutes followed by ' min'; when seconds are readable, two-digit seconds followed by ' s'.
4 h 08 min
